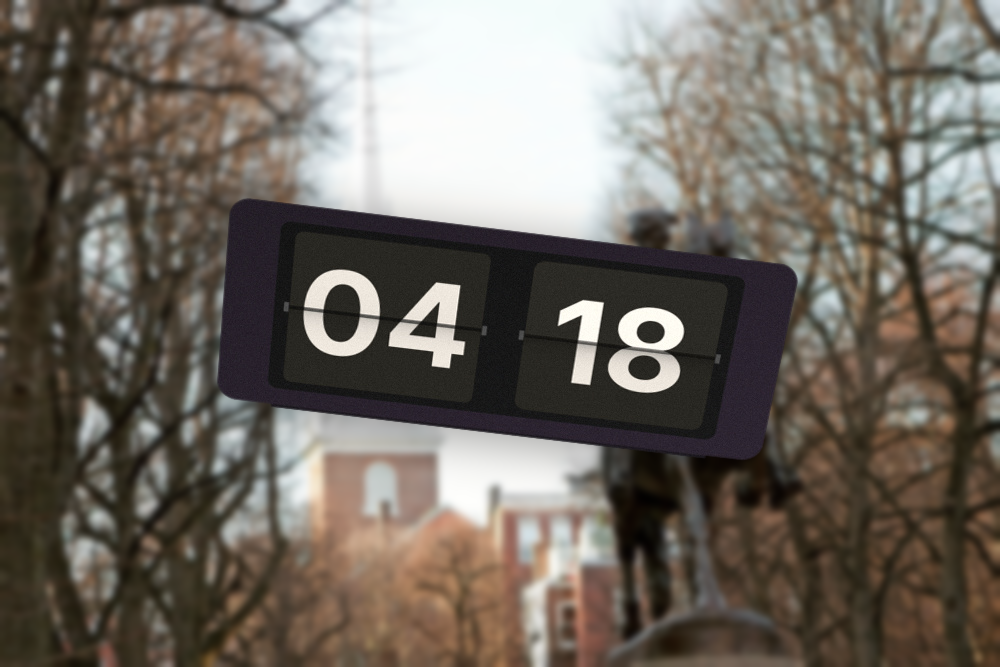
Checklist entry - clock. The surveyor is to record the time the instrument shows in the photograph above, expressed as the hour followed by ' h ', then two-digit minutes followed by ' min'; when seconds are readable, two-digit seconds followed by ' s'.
4 h 18 min
